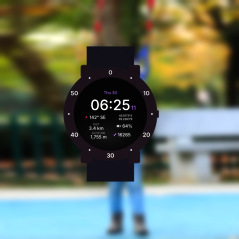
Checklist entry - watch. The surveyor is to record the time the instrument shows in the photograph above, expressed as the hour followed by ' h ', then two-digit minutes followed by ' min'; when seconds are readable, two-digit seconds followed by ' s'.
6 h 25 min
